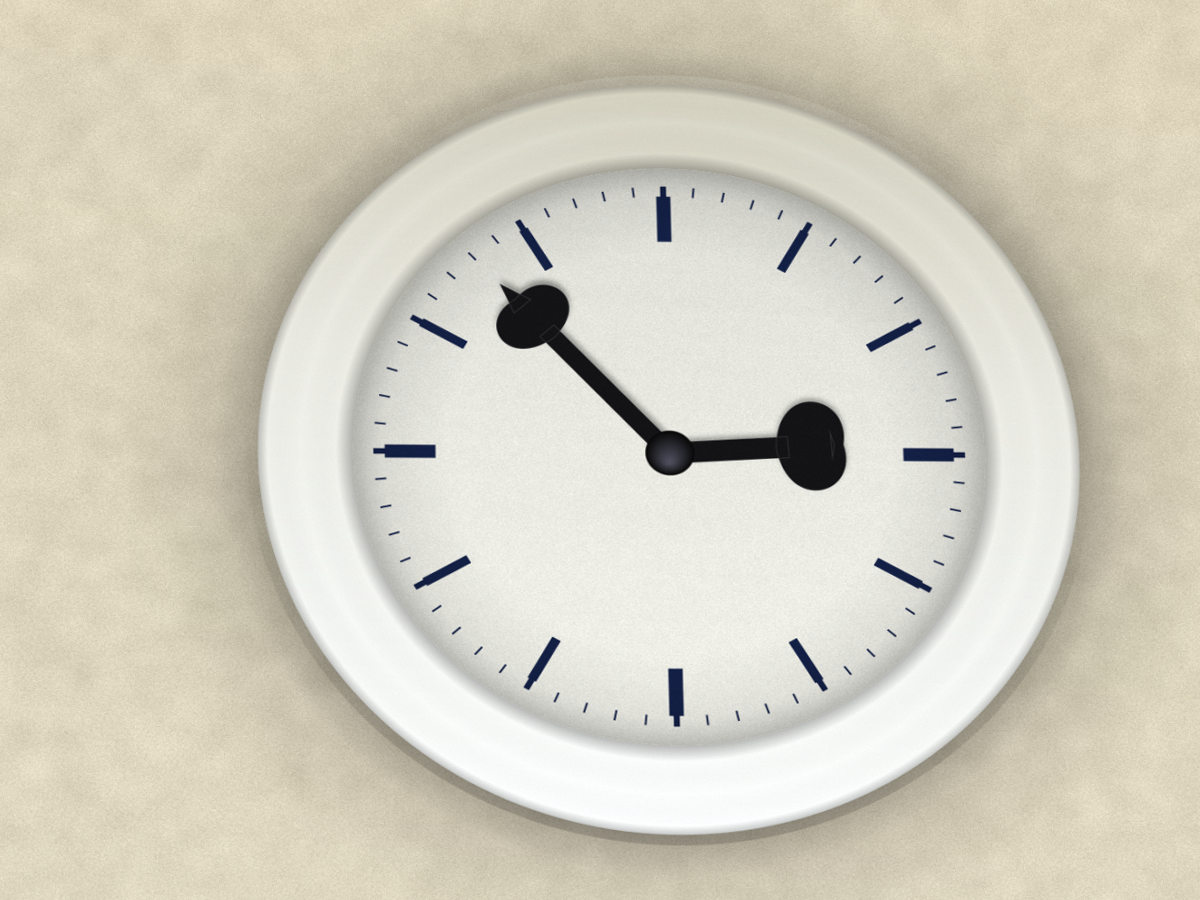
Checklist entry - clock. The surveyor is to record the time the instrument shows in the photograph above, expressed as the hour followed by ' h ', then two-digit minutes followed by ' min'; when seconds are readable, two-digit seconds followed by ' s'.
2 h 53 min
